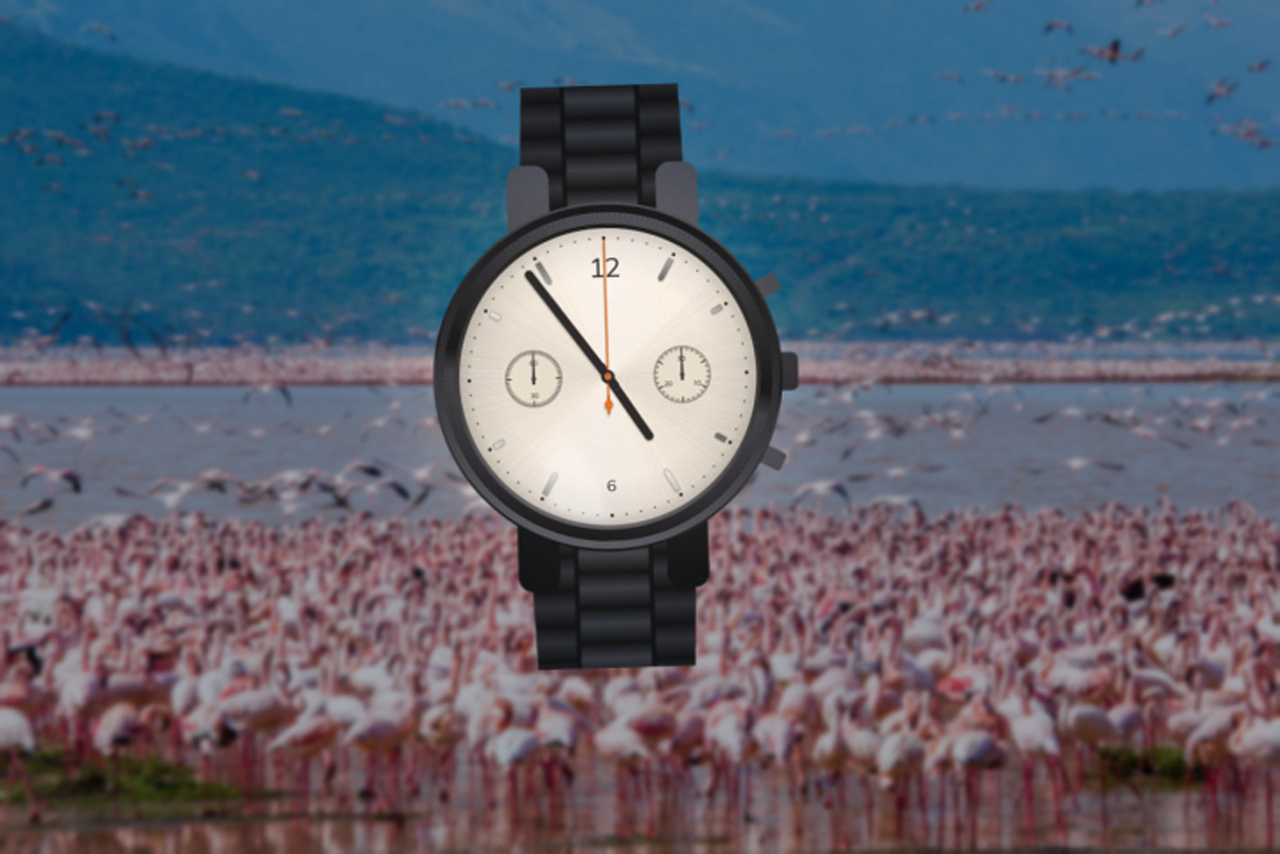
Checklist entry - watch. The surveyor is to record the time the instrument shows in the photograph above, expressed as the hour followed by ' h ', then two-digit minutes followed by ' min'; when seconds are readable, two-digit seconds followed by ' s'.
4 h 54 min
